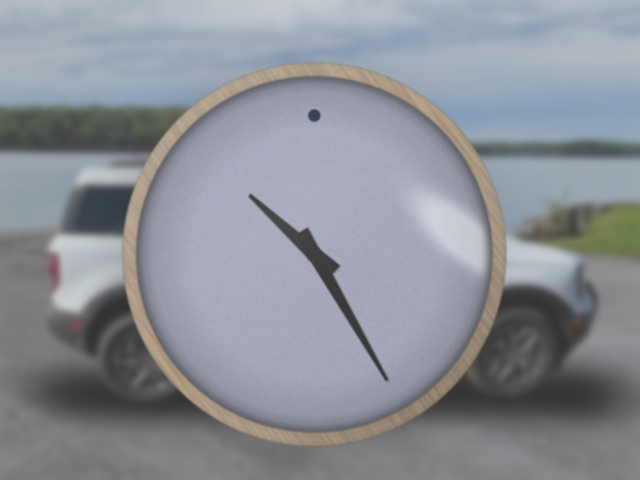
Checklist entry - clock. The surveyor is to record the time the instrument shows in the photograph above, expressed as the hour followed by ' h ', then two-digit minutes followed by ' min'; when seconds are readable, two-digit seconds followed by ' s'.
10 h 25 min
